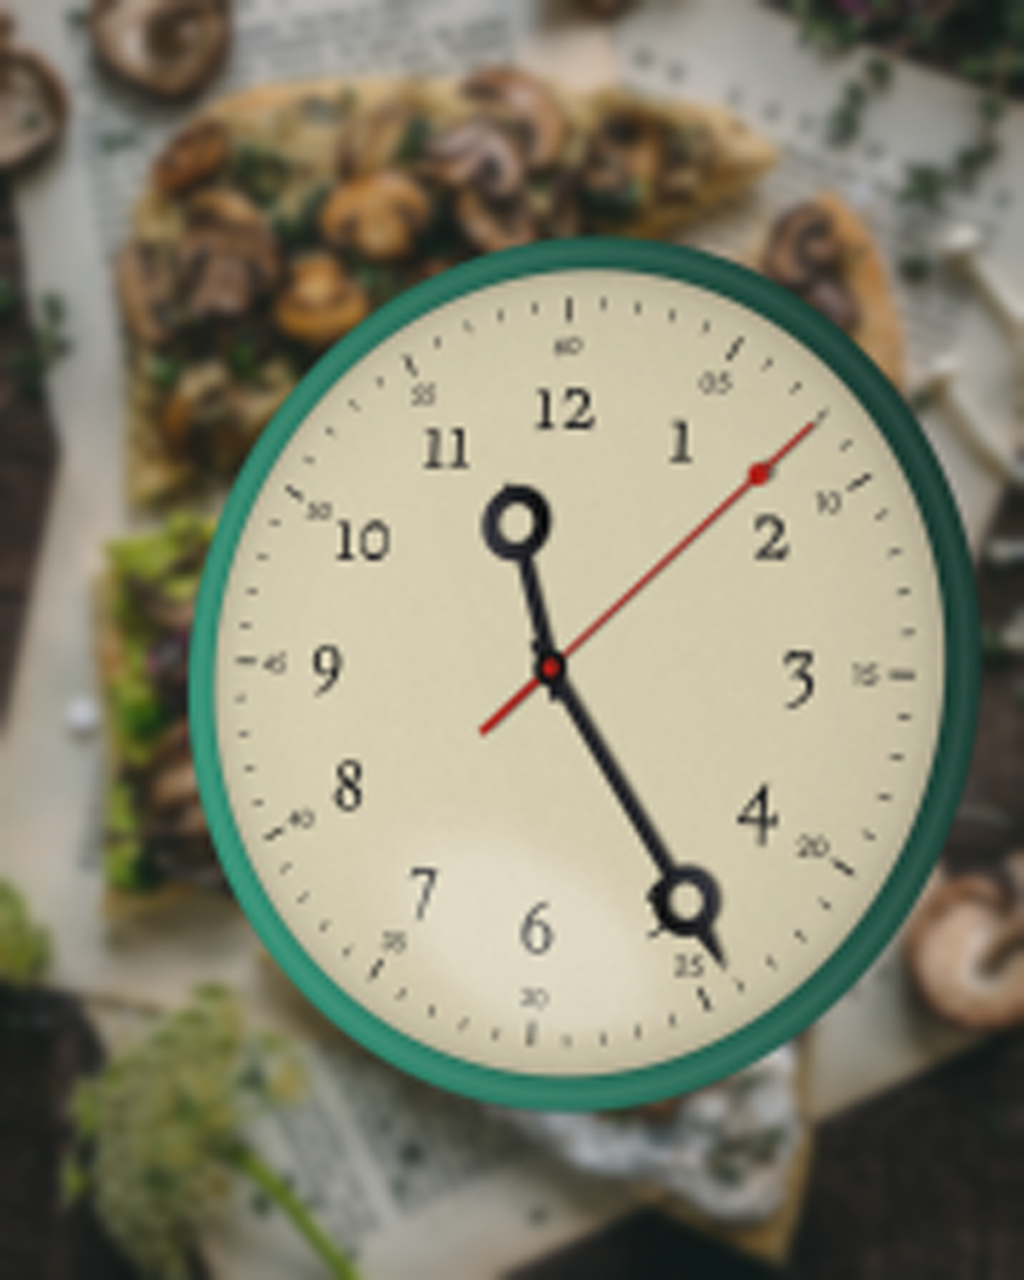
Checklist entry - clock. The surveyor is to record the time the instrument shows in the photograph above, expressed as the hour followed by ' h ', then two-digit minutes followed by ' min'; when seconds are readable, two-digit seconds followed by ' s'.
11 h 24 min 08 s
